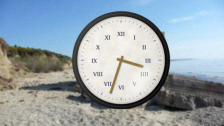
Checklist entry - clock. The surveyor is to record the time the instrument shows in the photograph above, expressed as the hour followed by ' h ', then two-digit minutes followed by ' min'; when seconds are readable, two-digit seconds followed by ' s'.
3 h 33 min
